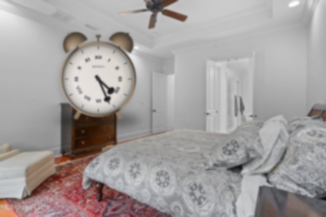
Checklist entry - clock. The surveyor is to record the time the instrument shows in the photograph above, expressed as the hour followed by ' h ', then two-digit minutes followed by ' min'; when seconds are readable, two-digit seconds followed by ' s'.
4 h 26 min
